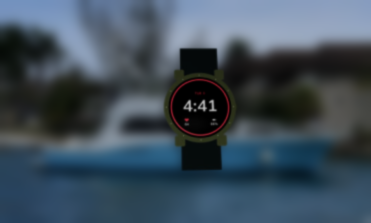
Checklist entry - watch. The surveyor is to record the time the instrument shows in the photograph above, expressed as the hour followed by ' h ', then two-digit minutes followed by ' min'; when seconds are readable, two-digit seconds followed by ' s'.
4 h 41 min
